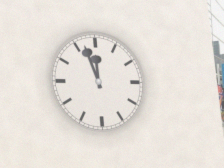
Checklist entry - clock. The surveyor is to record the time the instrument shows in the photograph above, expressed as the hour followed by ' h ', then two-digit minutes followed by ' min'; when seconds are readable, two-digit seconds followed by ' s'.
11 h 57 min
